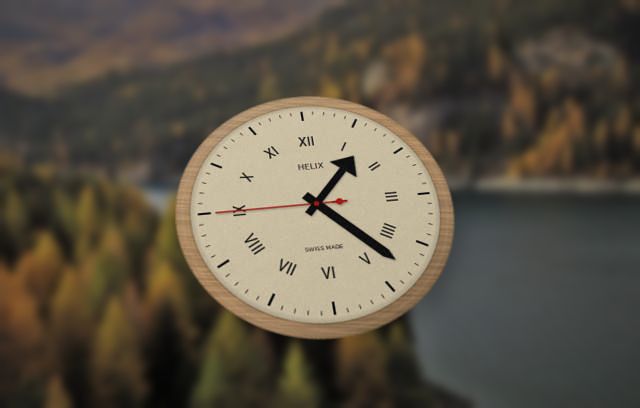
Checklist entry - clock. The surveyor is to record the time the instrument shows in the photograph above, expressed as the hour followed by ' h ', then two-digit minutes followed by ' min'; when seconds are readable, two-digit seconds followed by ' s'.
1 h 22 min 45 s
